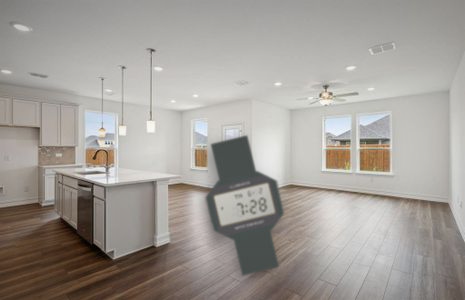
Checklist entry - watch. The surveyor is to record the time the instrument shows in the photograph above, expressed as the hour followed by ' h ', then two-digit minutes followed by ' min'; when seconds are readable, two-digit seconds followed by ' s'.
7 h 28 min
